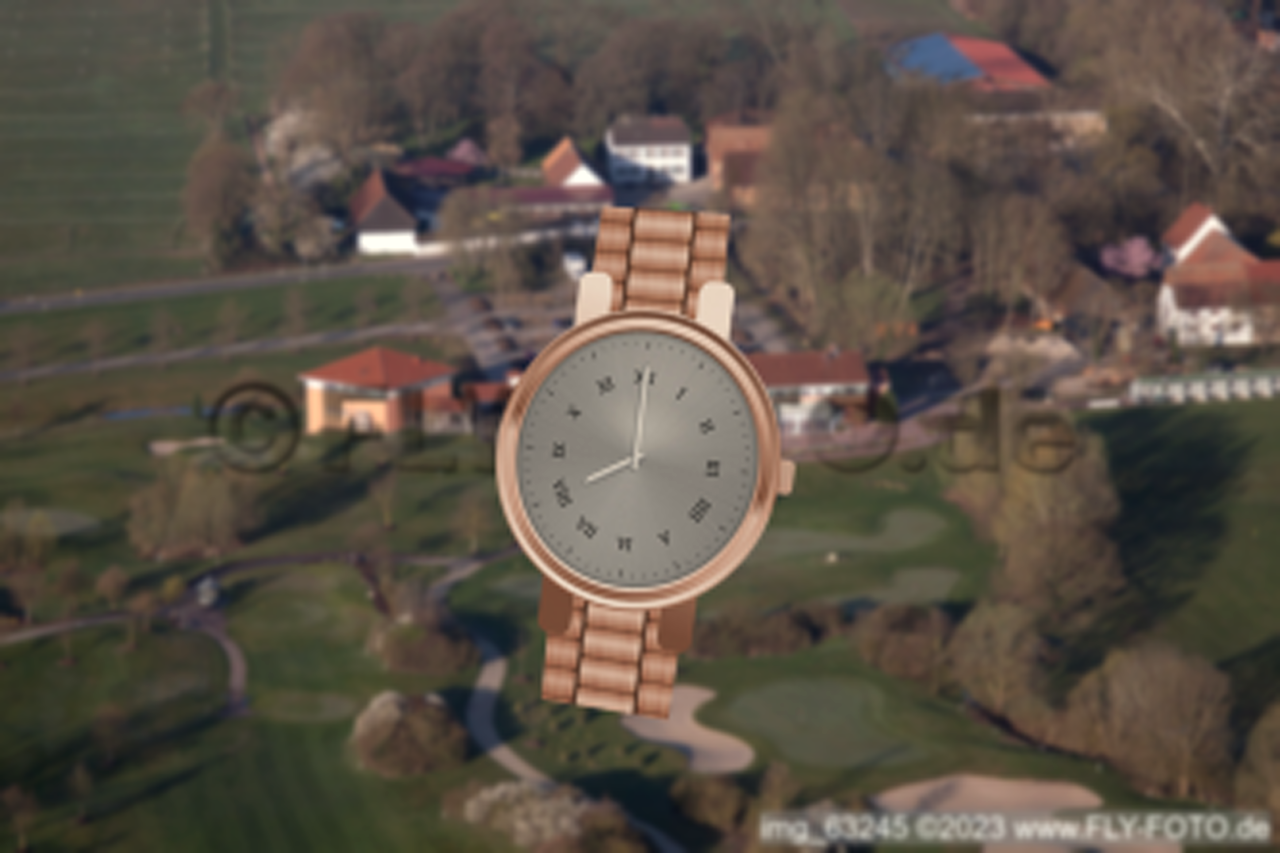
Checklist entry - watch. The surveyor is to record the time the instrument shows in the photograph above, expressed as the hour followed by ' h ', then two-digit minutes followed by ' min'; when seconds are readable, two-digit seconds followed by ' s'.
8 h 00 min
